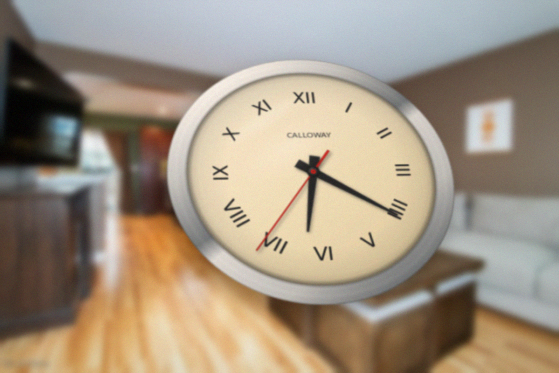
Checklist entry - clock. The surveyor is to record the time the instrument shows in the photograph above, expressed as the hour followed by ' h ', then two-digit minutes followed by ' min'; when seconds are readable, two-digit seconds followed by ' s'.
6 h 20 min 36 s
